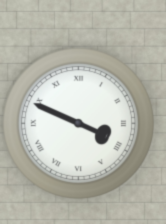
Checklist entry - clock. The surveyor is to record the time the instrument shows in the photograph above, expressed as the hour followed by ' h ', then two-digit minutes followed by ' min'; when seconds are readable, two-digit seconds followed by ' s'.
3 h 49 min
